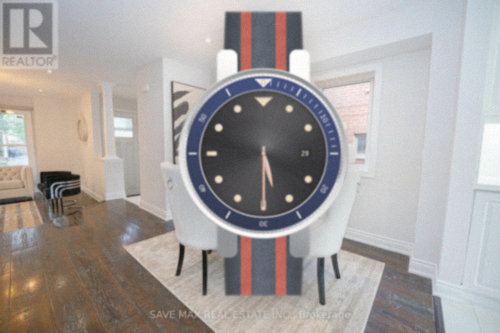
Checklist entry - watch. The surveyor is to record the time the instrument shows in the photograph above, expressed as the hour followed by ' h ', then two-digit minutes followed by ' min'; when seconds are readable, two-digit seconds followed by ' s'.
5 h 30 min
